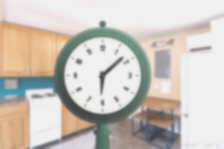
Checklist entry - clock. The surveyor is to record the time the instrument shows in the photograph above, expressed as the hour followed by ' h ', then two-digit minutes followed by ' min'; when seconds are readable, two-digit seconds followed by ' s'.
6 h 08 min
